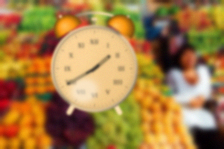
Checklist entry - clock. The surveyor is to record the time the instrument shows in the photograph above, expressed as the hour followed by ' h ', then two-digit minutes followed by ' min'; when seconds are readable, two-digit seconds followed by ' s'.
1 h 40 min
